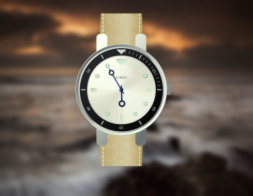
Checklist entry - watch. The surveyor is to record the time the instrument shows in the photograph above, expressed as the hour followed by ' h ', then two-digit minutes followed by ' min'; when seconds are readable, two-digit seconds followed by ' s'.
5 h 55 min
